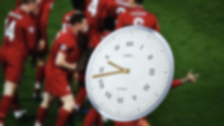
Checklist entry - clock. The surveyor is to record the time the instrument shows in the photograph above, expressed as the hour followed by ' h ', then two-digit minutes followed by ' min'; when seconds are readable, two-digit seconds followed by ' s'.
9 h 43 min
